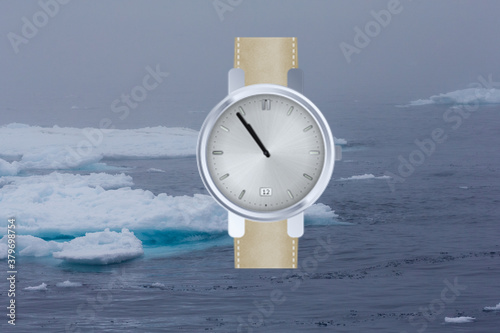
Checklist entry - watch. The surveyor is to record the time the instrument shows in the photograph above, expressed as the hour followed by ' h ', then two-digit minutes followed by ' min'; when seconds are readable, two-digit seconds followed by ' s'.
10 h 54 min
